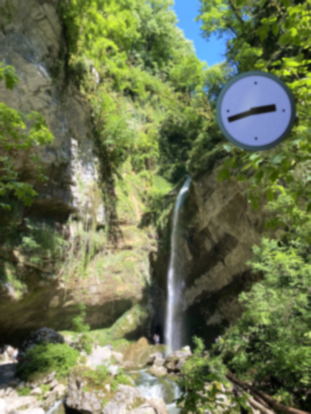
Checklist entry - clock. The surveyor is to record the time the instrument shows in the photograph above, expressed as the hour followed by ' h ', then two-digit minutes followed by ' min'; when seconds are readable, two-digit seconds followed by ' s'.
2 h 42 min
